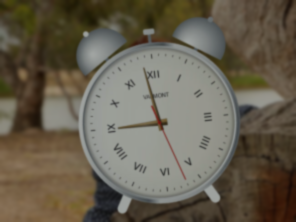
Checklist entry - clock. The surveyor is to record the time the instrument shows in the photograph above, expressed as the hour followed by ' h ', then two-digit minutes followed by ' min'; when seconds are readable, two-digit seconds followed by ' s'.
8 h 58 min 27 s
